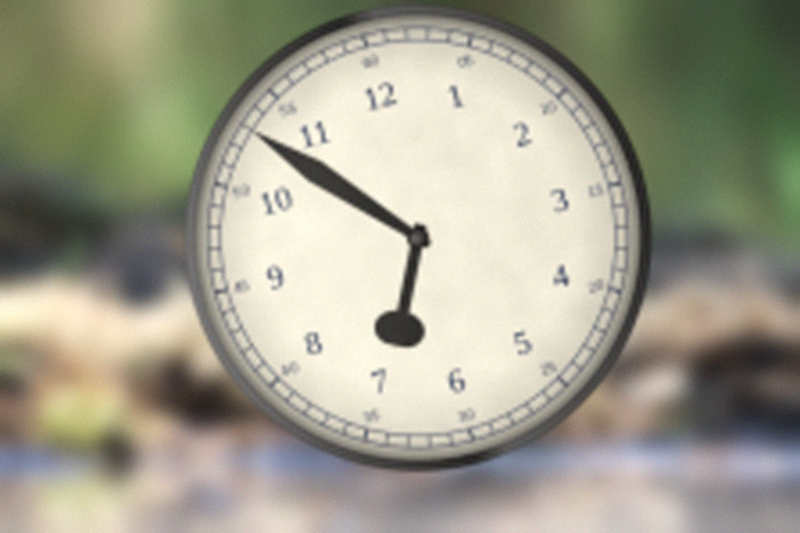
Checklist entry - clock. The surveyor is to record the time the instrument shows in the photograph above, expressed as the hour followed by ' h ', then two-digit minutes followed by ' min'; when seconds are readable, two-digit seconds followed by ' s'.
6 h 53 min
